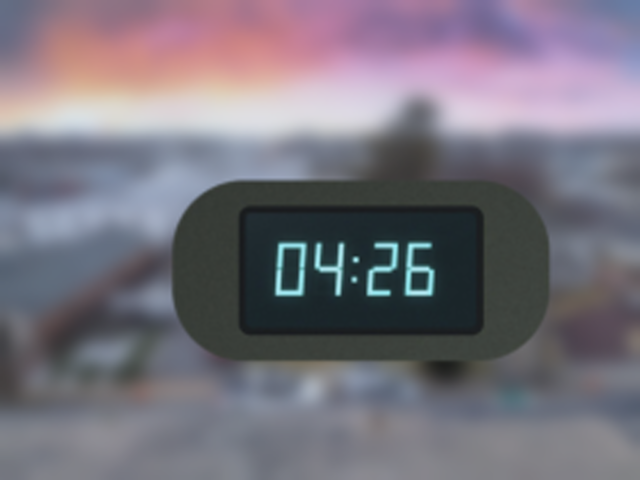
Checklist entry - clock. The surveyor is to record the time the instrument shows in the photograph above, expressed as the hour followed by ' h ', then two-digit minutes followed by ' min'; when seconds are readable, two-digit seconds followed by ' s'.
4 h 26 min
